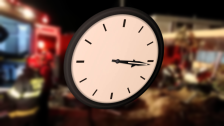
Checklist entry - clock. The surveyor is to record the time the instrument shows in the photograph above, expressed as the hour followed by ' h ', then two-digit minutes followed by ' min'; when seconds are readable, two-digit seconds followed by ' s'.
3 h 16 min
